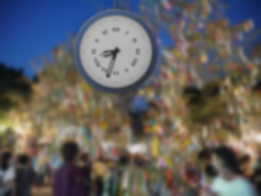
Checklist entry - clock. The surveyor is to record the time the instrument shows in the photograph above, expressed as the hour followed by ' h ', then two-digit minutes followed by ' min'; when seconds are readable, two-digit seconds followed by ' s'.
8 h 33 min
